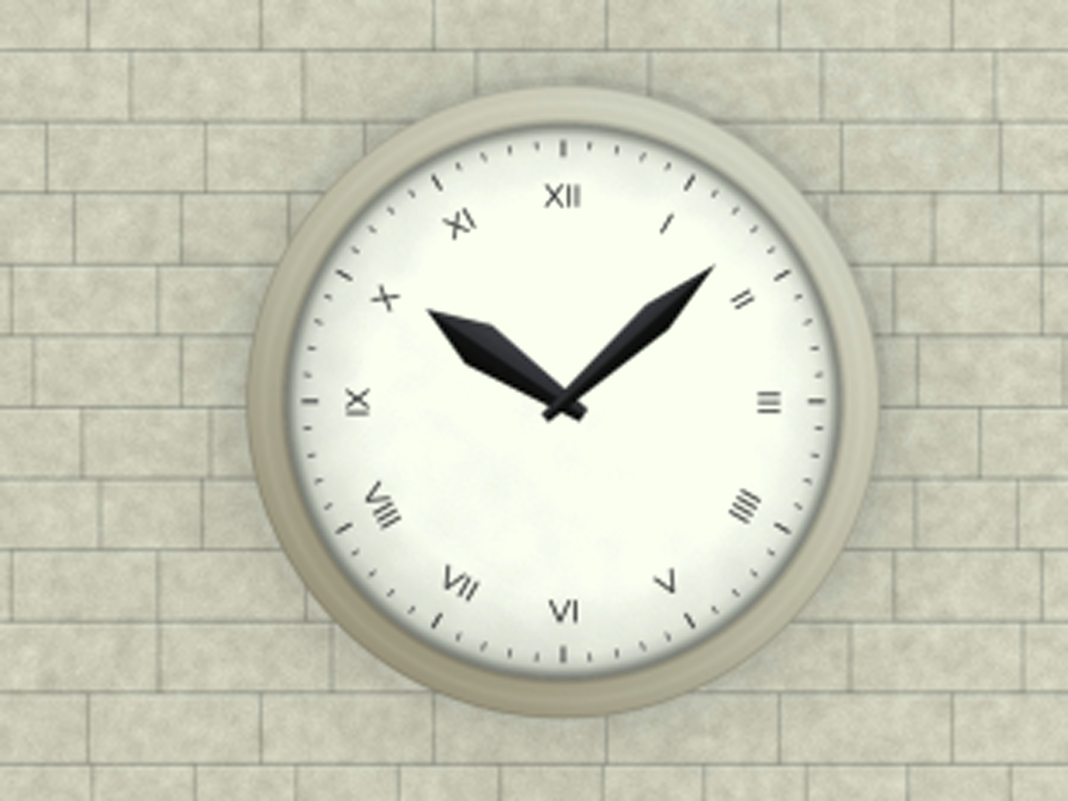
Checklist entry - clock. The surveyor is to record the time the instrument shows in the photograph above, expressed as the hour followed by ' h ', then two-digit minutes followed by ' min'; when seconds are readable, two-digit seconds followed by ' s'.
10 h 08 min
